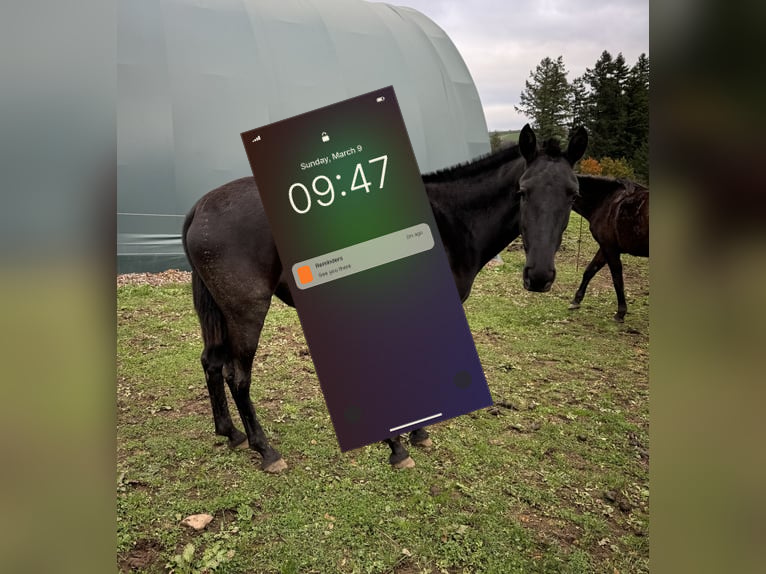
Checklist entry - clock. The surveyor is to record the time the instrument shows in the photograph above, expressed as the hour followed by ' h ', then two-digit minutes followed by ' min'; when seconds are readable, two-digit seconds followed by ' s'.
9 h 47 min
